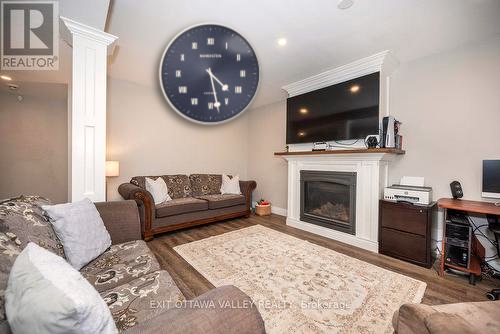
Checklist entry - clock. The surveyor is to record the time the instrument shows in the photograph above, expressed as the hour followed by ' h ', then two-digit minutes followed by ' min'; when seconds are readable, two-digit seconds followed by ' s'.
4 h 28 min
